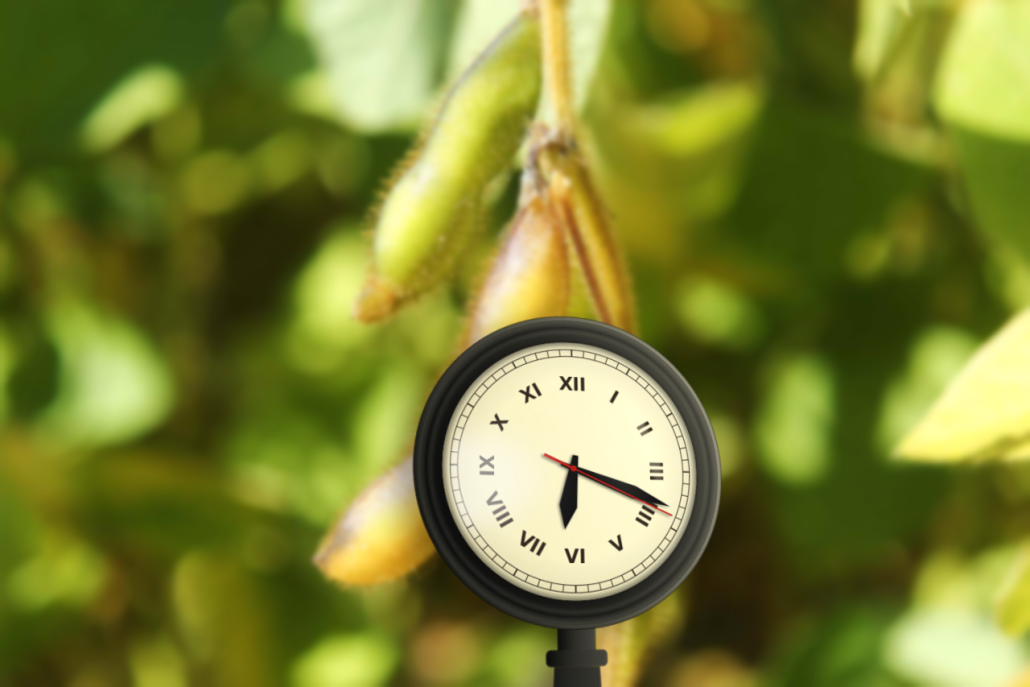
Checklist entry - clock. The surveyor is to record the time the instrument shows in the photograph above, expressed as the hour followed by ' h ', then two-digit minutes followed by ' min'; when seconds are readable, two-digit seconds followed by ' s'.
6 h 18 min 19 s
